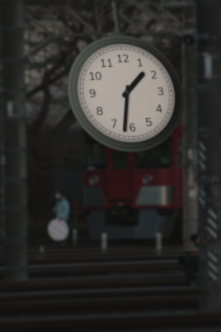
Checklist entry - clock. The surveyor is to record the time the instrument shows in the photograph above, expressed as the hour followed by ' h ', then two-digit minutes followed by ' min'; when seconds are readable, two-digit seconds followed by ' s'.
1 h 32 min
